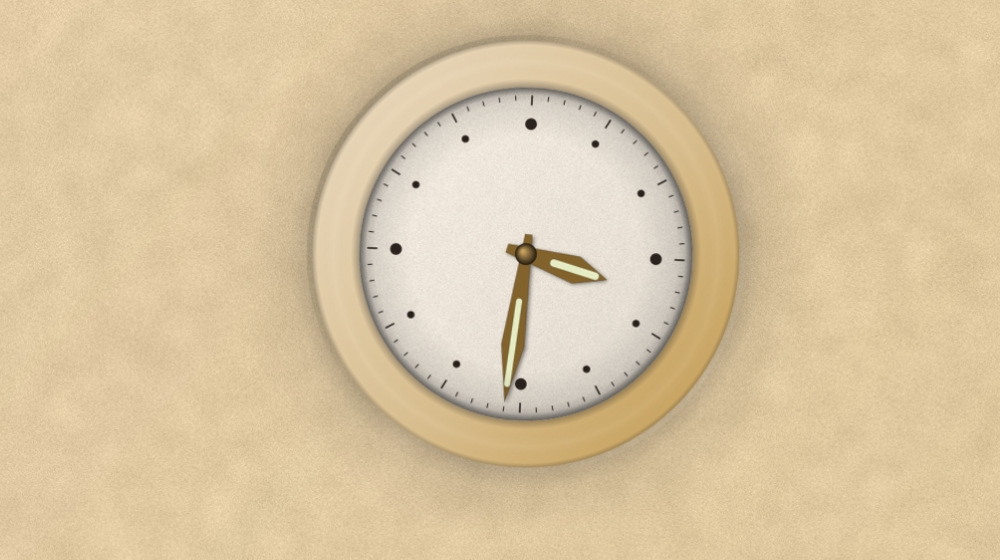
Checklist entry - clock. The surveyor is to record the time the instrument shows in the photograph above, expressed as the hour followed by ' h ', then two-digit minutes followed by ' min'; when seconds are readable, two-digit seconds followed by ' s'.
3 h 31 min
